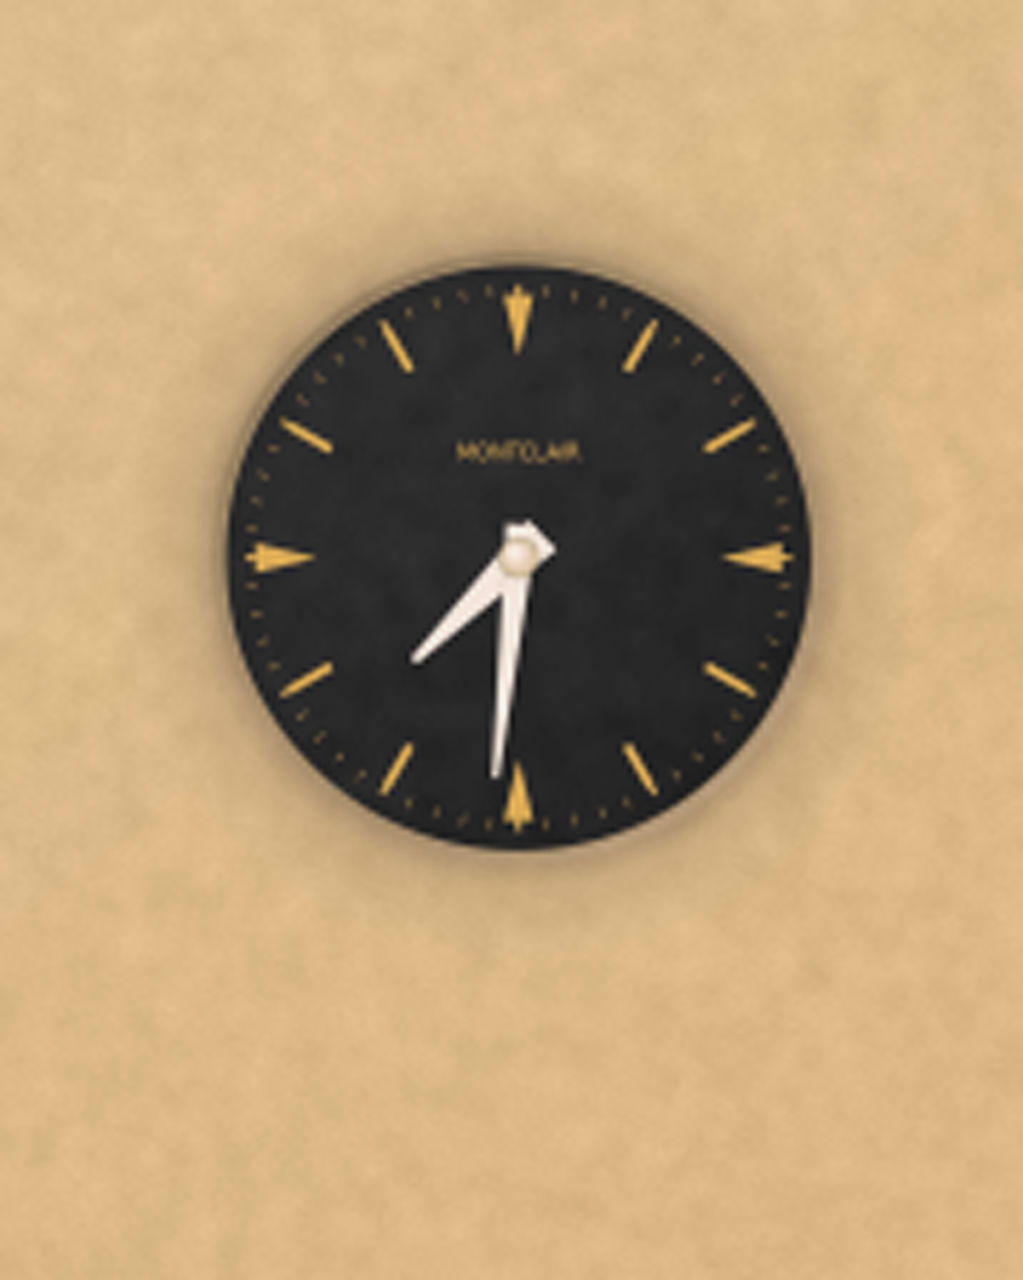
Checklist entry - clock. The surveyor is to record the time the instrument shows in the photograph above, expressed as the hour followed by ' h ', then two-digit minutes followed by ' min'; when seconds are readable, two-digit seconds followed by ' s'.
7 h 31 min
